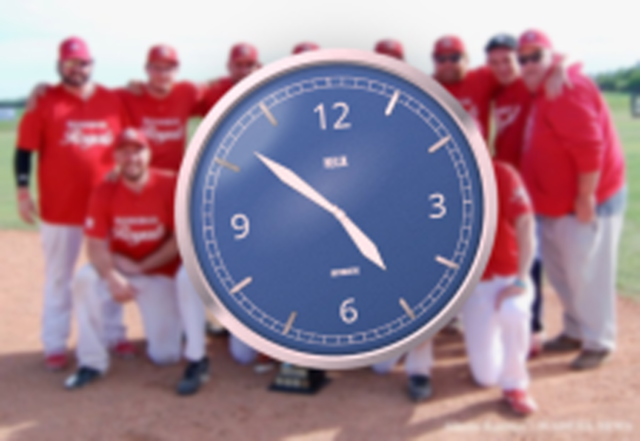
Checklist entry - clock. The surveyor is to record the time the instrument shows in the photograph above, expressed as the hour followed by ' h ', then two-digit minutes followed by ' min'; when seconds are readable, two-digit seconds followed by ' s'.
4 h 52 min
